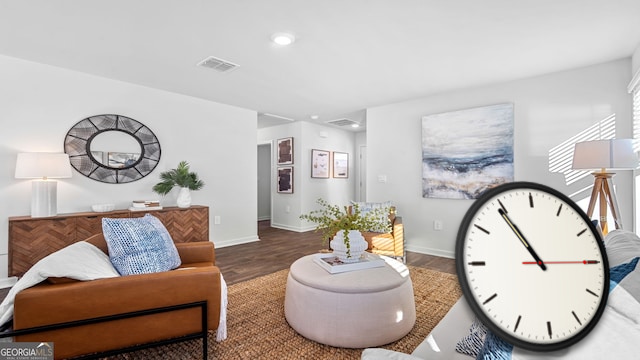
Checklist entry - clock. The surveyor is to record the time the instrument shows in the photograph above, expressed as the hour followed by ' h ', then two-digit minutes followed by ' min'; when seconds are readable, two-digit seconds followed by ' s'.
10 h 54 min 15 s
